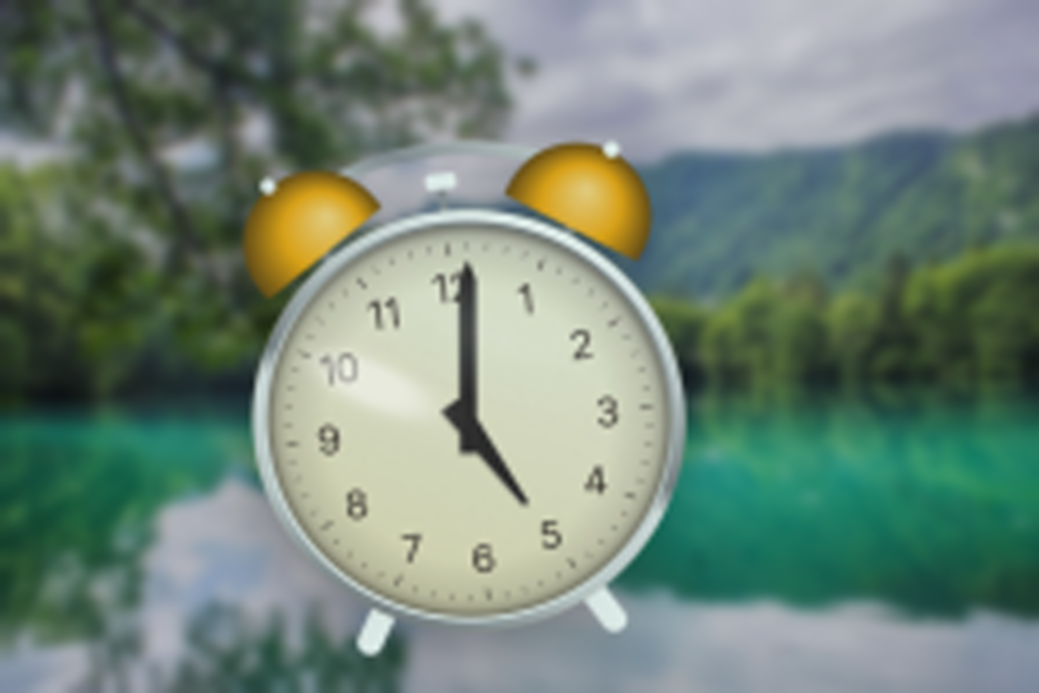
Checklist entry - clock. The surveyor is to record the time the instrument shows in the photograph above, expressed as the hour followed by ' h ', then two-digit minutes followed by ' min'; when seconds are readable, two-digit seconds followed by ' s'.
5 h 01 min
